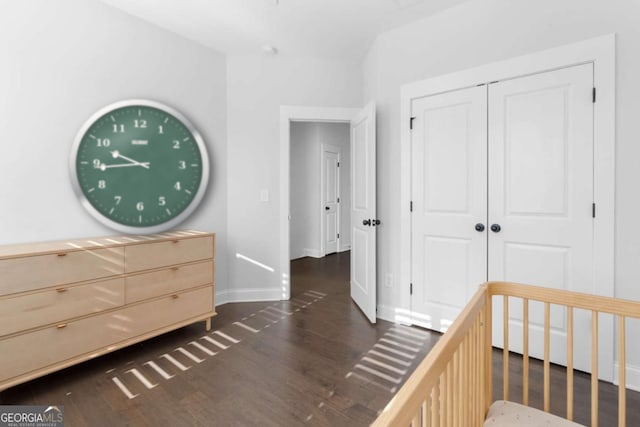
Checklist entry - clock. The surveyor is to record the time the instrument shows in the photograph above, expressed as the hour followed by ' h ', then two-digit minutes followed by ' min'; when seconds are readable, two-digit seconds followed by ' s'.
9 h 44 min
